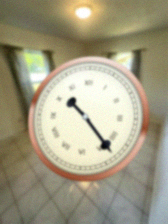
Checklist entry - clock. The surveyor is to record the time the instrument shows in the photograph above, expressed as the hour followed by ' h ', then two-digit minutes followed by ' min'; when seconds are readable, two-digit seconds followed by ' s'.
10 h 23 min
